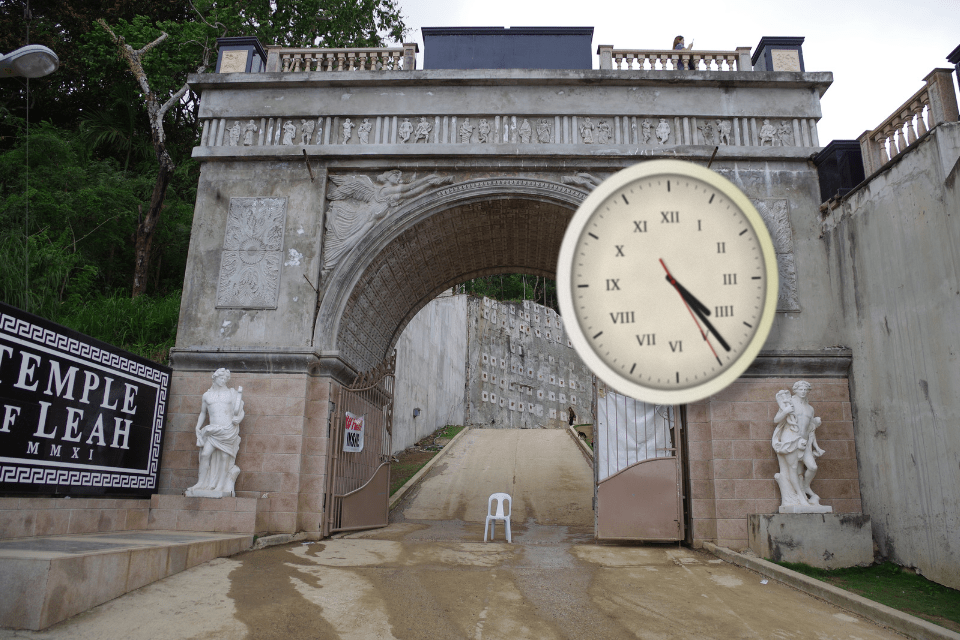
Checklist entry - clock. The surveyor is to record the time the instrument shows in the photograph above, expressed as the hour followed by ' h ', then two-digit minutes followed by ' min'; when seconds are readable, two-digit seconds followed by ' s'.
4 h 23 min 25 s
